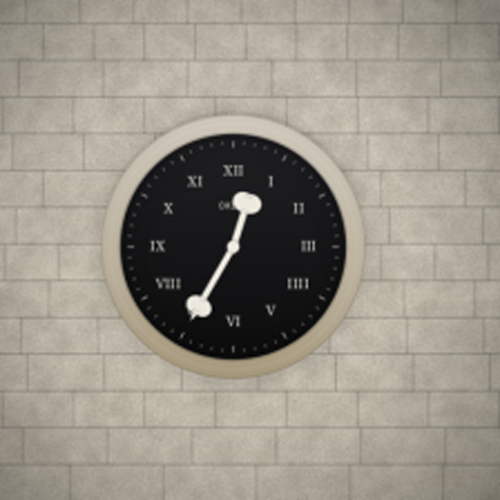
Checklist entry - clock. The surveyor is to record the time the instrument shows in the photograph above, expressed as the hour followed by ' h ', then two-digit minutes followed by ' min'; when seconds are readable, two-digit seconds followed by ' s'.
12 h 35 min
